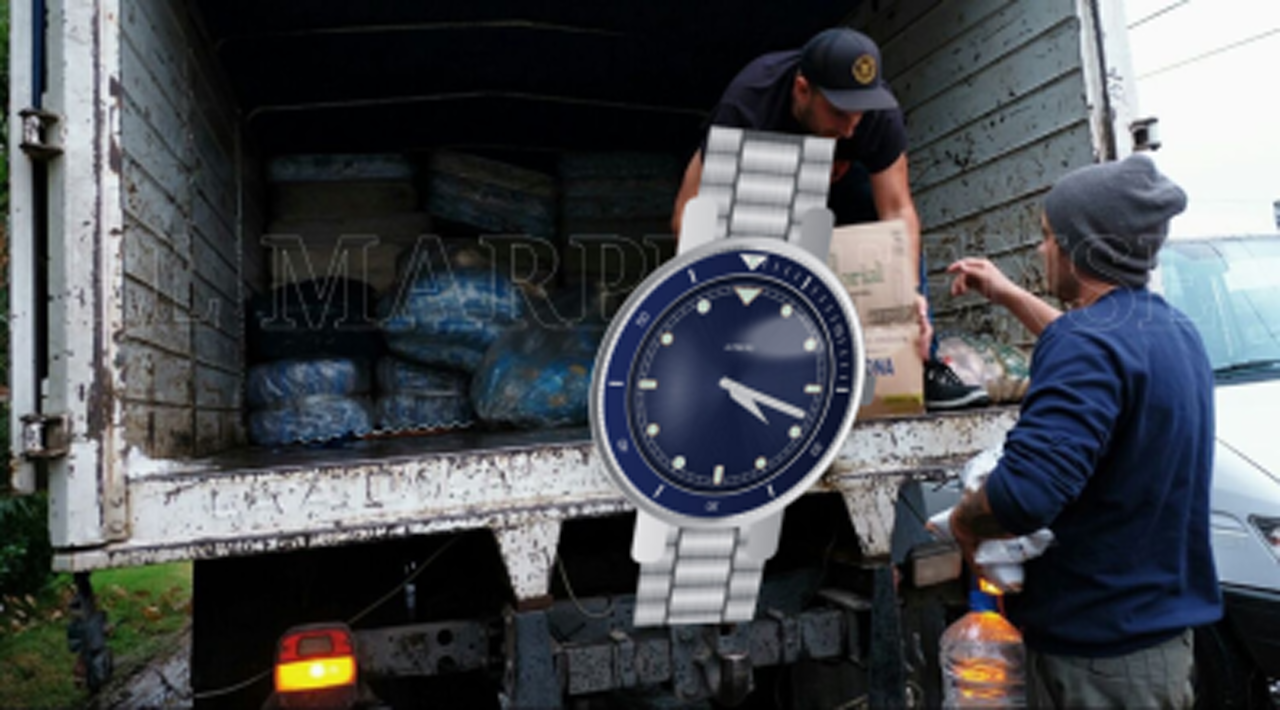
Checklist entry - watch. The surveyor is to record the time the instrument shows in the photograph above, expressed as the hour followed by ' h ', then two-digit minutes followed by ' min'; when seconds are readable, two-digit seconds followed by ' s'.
4 h 18 min
